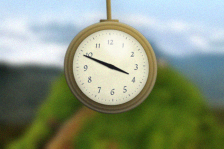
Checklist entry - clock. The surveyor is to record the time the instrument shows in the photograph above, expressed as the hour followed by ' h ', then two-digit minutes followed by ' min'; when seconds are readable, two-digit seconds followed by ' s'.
3 h 49 min
